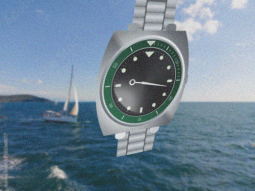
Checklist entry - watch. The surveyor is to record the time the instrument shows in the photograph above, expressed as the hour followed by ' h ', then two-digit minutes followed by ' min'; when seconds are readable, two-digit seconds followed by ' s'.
9 h 17 min
